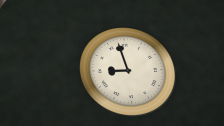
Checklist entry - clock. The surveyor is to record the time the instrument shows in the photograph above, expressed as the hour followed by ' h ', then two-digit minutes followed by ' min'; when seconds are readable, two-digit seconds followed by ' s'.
8 h 58 min
